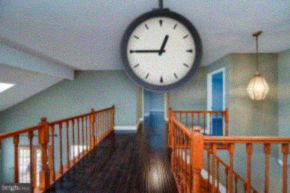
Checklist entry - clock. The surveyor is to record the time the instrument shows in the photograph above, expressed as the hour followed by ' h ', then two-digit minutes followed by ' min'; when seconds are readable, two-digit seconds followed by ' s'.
12 h 45 min
